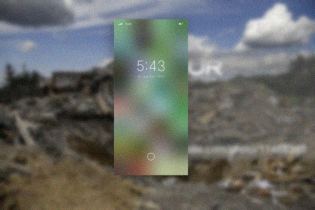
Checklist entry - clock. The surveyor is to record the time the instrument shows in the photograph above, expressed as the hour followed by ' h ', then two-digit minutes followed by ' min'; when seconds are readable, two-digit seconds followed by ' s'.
5 h 43 min
